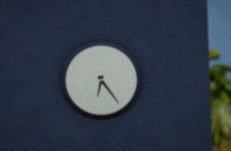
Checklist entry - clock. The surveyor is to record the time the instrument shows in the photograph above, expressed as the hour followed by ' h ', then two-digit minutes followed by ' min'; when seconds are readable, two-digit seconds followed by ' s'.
6 h 24 min
